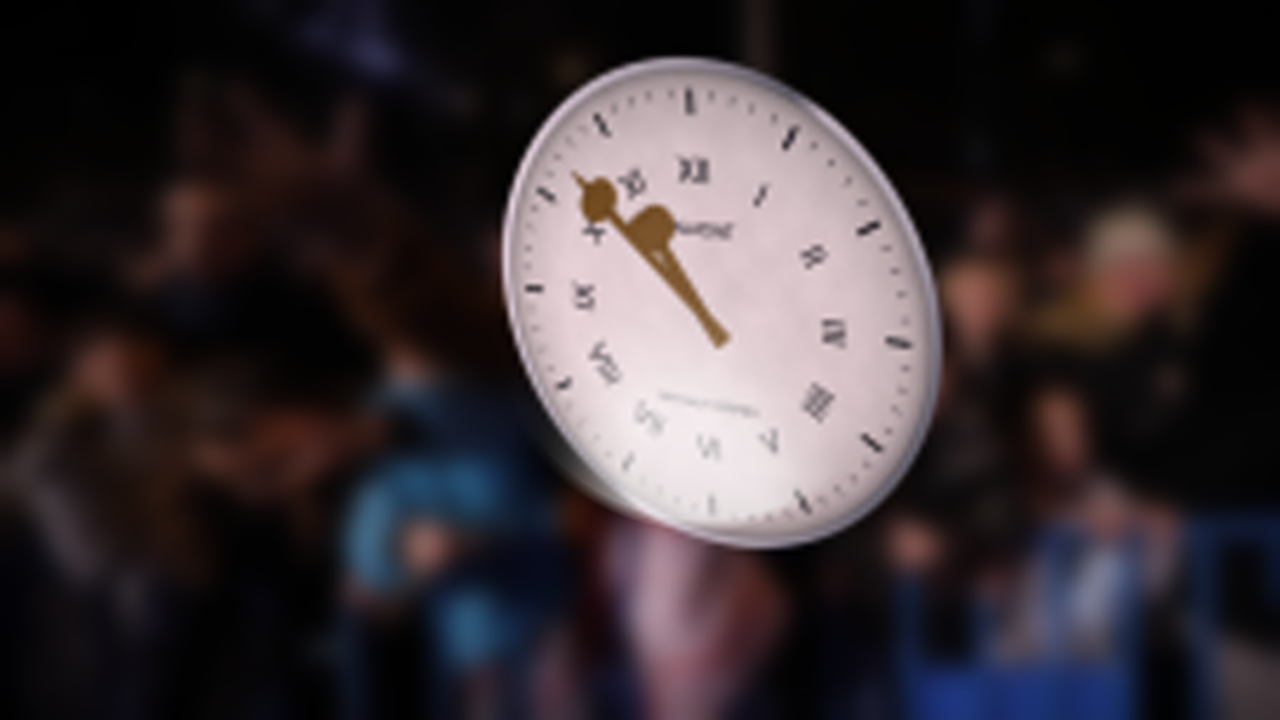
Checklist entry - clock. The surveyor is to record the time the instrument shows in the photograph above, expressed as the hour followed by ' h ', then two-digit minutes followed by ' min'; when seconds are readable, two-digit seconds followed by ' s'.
10 h 52 min
